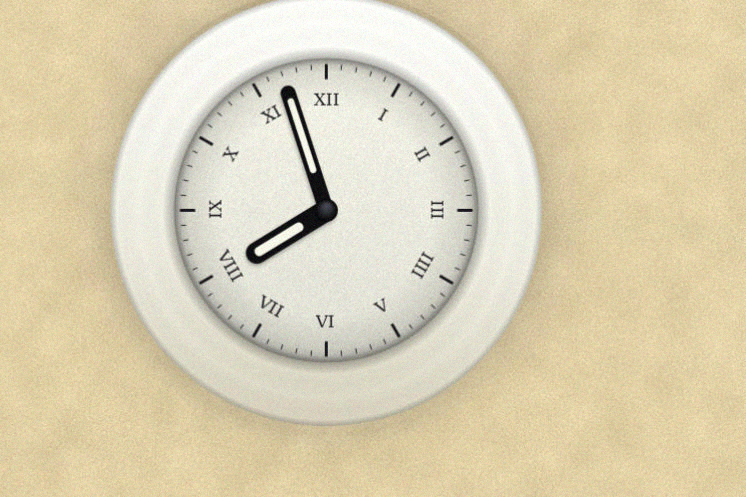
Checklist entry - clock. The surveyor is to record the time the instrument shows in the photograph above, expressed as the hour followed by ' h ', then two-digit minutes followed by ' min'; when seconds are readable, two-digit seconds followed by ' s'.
7 h 57 min
